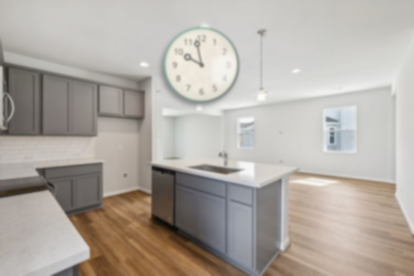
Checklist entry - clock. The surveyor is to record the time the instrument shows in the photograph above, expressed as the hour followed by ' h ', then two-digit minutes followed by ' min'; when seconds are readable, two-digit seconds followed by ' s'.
9 h 58 min
